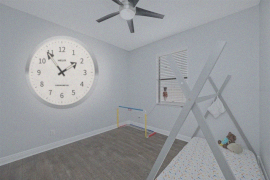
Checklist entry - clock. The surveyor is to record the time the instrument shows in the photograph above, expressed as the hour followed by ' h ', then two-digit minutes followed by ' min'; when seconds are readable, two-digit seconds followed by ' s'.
1 h 54 min
